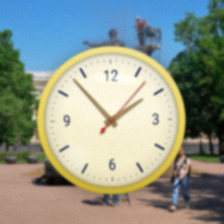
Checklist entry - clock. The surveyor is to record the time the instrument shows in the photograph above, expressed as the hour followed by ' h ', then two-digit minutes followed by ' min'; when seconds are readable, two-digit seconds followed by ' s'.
1 h 53 min 07 s
